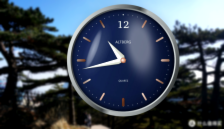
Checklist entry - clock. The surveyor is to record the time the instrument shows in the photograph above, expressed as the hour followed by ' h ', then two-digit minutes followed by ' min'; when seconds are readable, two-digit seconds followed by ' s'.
10 h 43 min
